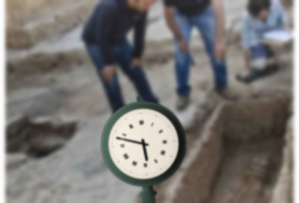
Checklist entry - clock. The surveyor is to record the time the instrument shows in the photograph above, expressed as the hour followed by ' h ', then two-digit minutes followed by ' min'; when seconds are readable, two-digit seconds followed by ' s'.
5 h 48 min
